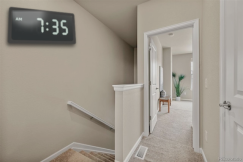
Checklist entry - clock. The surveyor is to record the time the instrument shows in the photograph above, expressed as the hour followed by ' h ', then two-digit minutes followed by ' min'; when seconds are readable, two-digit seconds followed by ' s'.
7 h 35 min
